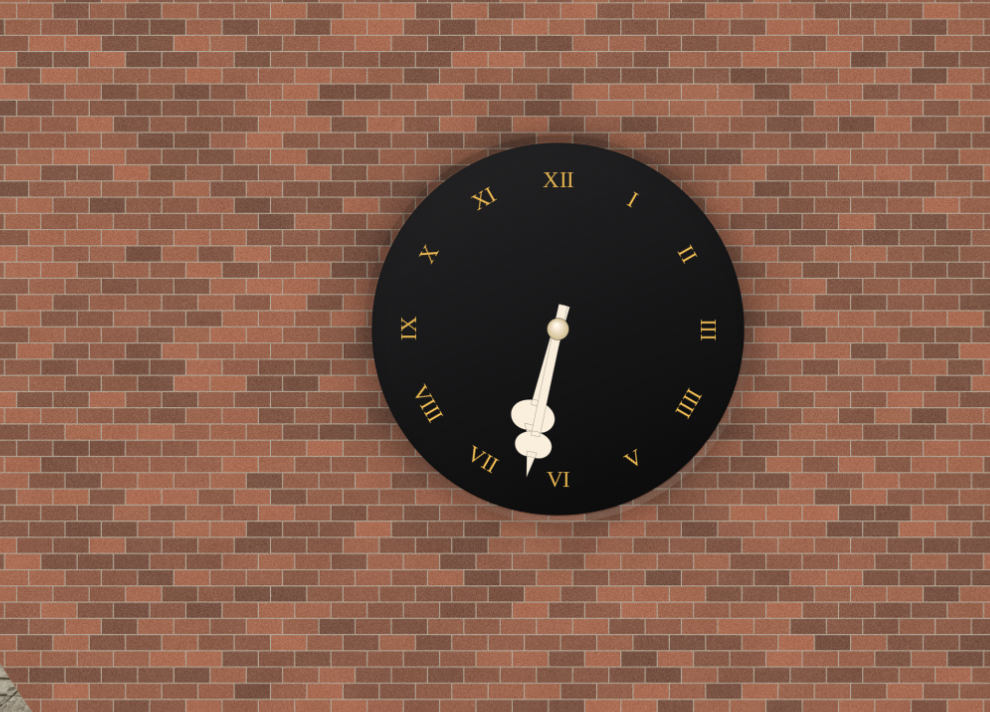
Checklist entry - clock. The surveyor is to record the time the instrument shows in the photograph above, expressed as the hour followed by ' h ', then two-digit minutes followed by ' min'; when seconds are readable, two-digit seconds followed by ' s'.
6 h 32 min
